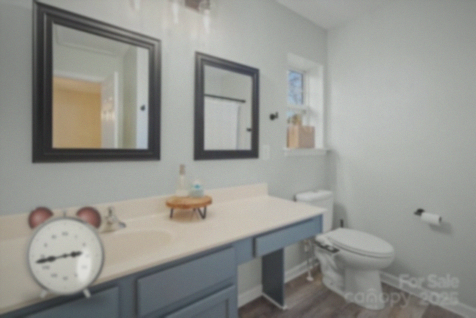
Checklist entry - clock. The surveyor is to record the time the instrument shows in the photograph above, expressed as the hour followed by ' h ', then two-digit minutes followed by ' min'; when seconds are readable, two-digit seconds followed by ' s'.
2 h 43 min
